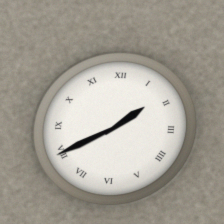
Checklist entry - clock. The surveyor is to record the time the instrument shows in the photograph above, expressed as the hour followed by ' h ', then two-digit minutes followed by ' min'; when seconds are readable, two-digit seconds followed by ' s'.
1 h 40 min
